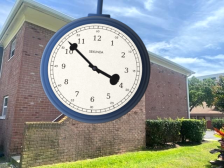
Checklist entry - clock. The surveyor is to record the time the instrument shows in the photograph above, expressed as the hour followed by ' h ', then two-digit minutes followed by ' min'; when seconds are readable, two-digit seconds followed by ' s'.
3 h 52 min
